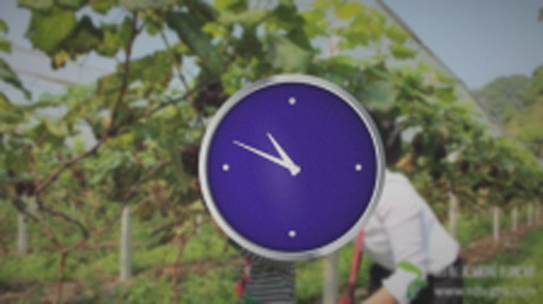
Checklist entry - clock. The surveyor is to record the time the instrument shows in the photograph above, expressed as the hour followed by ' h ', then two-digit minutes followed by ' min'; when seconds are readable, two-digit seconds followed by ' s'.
10 h 49 min
